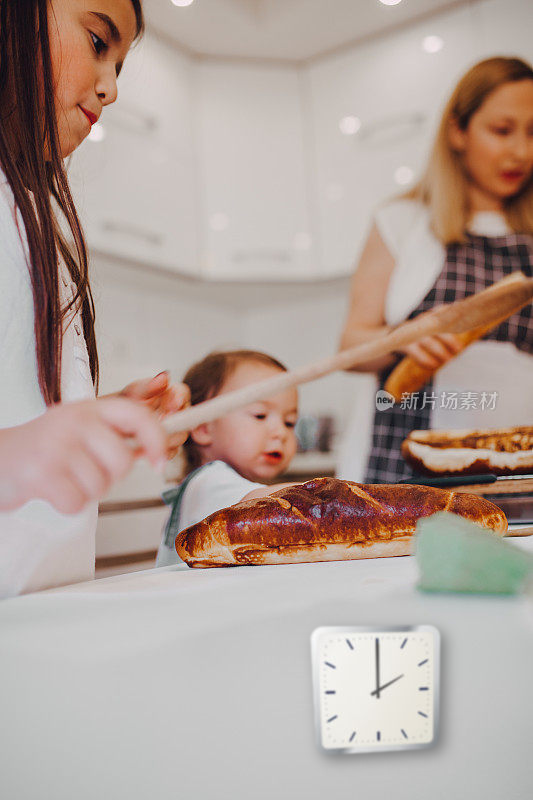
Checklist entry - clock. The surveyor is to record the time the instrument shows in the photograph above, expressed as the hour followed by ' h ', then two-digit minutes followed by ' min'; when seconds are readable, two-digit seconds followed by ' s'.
2 h 00 min
